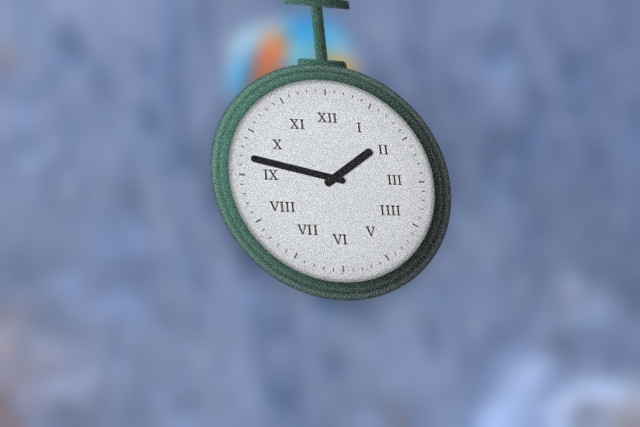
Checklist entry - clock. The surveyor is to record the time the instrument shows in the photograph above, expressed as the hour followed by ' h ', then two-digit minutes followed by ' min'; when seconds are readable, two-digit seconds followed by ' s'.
1 h 47 min
